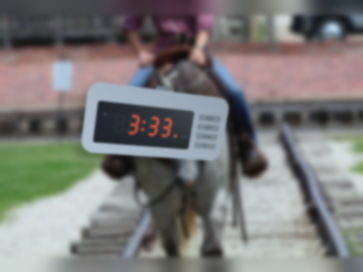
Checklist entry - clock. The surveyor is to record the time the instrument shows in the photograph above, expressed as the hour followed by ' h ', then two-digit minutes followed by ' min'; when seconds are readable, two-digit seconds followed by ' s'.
3 h 33 min
